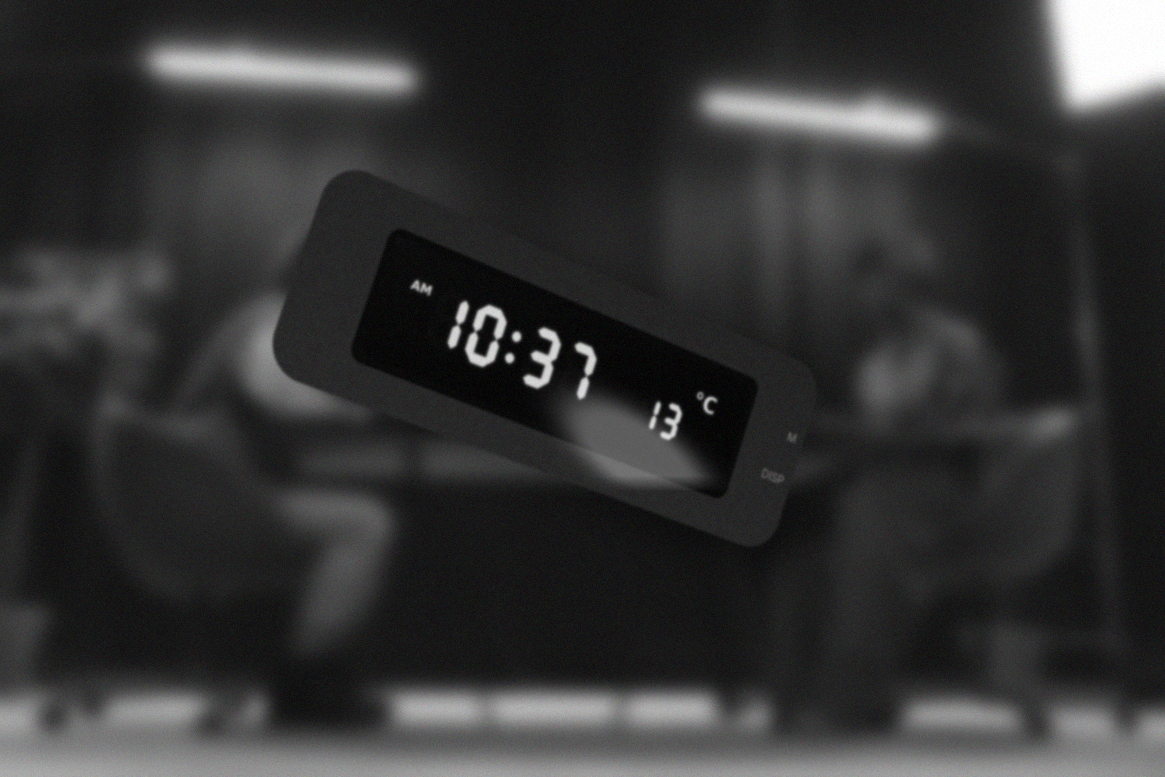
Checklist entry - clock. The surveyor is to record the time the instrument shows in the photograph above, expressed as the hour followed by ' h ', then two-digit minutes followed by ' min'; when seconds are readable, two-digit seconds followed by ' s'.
10 h 37 min
